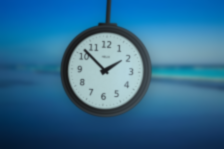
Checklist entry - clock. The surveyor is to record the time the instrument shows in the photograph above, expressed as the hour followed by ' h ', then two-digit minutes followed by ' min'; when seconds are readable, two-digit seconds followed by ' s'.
1 h 52 min
